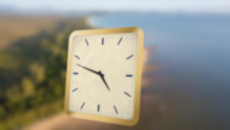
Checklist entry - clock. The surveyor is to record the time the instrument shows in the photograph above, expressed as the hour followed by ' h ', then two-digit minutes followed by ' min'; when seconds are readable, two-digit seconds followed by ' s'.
4 h 48 min
